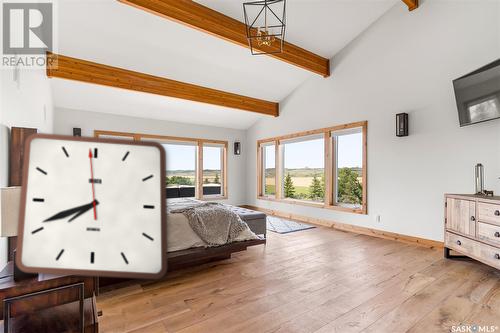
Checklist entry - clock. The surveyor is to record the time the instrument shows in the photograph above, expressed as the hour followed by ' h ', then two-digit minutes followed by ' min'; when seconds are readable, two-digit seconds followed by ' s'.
7 h 40 min 59 s
